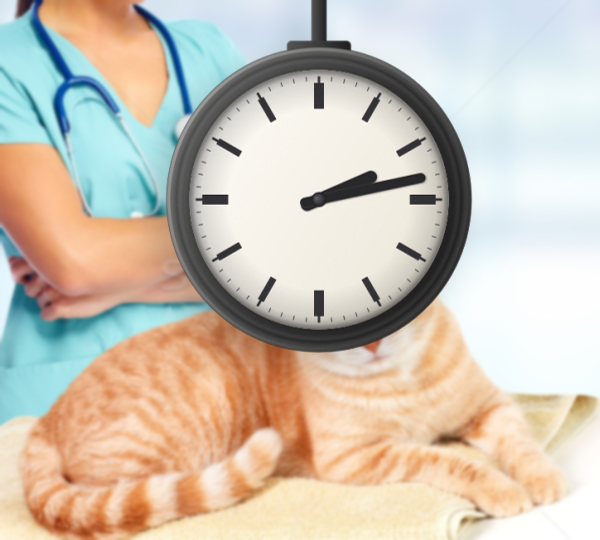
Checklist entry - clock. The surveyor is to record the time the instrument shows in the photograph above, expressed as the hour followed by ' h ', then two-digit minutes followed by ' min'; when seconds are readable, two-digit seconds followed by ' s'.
2 h 13 min
